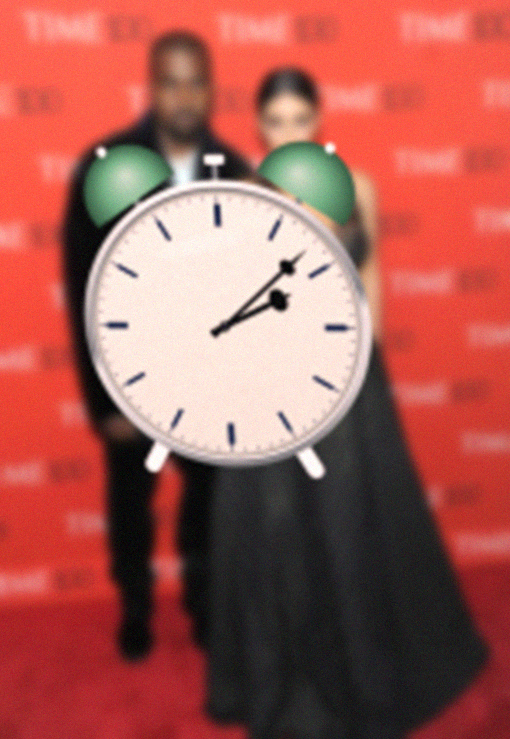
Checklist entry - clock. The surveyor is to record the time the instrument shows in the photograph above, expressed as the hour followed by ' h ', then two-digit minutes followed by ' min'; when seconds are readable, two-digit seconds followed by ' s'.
2 h 08 min
